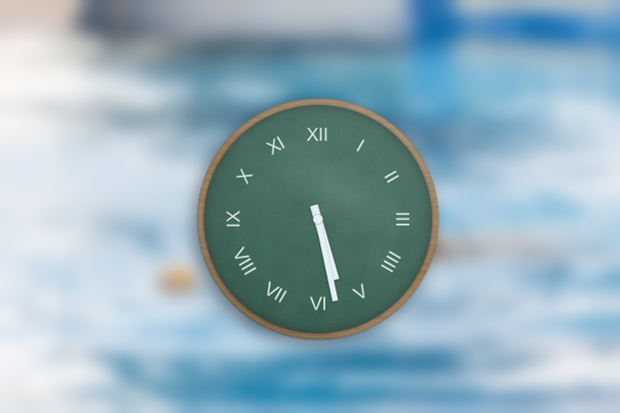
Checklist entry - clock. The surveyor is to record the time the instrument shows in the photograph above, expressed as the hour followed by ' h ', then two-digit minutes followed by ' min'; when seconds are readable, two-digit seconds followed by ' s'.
5 h 28 min
